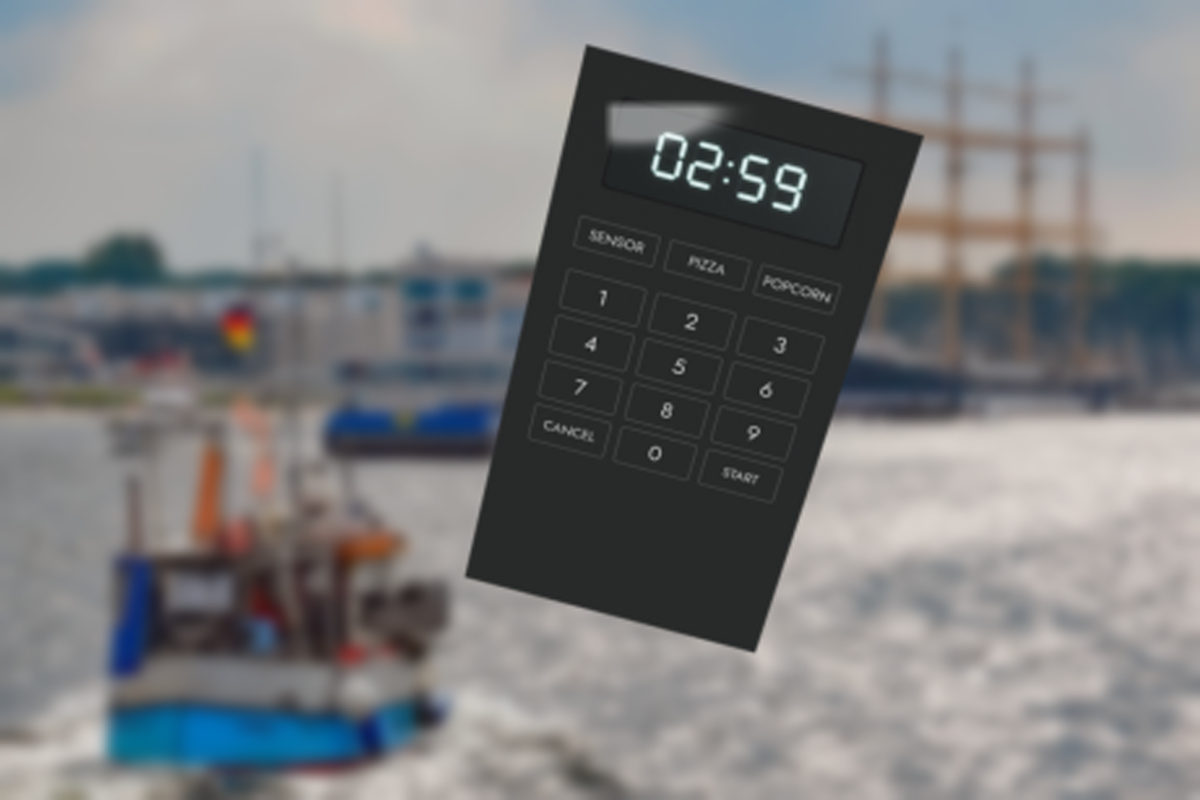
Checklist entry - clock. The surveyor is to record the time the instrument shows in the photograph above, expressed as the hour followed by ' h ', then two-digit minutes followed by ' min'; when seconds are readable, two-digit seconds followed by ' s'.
2 h 59 min
